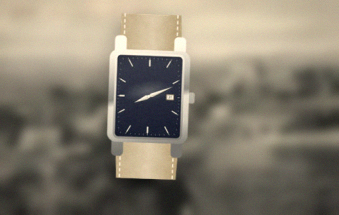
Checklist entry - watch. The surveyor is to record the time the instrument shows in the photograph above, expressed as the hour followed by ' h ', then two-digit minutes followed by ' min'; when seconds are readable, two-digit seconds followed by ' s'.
8 h 11 min
